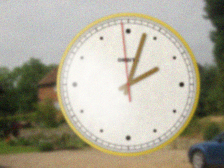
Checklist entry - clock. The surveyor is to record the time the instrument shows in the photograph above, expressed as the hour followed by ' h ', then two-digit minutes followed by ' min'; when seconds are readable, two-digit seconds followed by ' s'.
2 h 02 min 59 s
